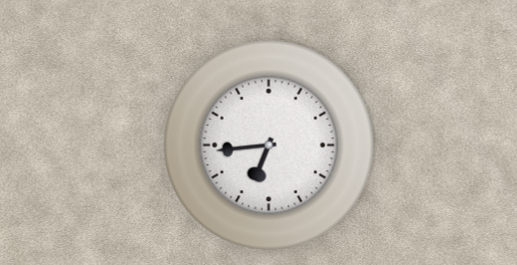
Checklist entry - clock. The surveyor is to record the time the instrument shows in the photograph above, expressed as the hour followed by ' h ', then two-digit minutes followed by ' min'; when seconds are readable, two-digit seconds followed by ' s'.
6 h 44 min
